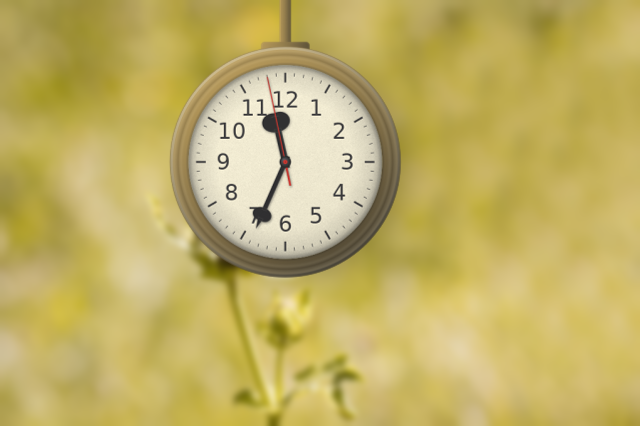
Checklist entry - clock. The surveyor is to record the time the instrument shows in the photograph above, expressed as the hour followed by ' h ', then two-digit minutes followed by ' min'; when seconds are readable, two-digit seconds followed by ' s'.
11 h 33 min 58 s
